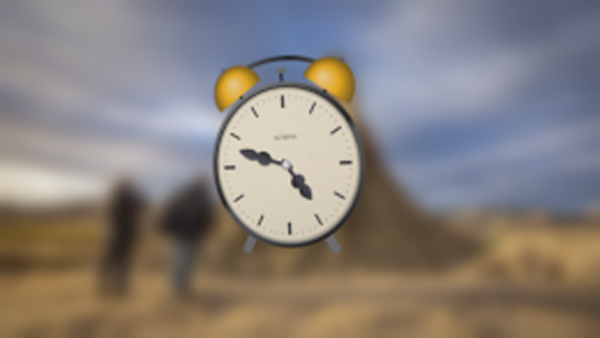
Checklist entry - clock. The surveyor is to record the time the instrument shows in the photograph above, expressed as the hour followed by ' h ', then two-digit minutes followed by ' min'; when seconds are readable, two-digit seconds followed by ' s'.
4 h 48 min
